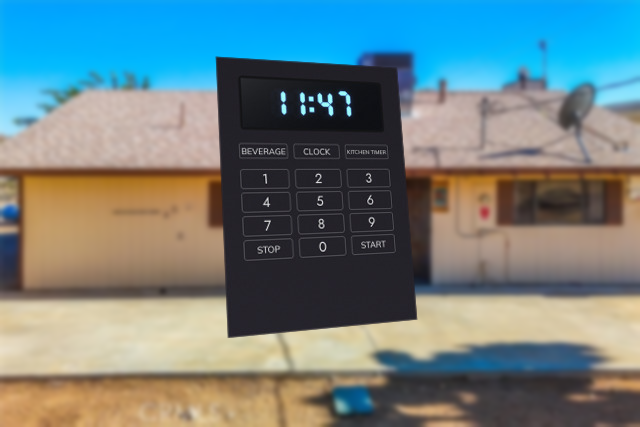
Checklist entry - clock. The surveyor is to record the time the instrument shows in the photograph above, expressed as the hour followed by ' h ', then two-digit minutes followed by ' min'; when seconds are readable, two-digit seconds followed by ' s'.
11 h 47 min
